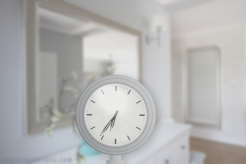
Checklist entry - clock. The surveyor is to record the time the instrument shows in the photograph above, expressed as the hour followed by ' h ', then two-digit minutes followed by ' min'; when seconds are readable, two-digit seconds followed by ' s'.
6 h 36 min
